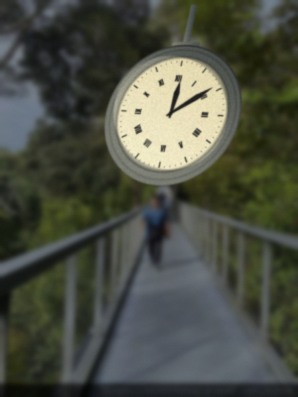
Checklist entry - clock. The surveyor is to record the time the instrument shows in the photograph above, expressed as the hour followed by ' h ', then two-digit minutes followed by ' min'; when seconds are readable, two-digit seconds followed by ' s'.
12 h 09 min
